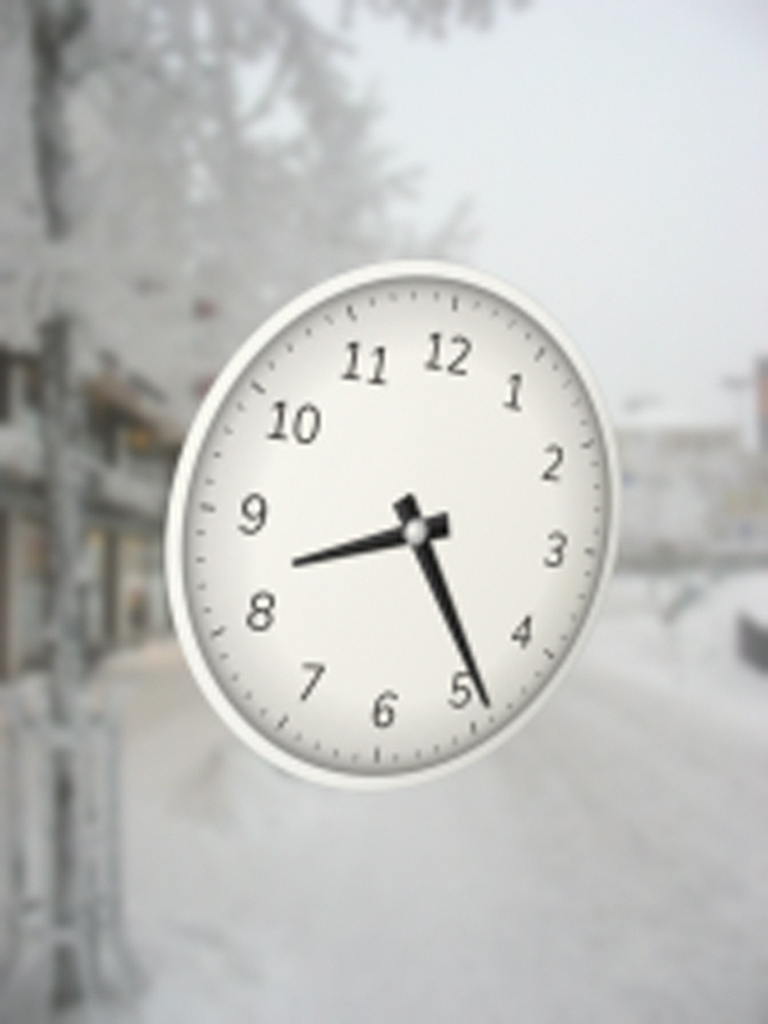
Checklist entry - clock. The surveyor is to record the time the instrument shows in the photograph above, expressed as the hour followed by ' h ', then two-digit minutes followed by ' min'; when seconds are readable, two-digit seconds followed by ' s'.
8 h 24 min
